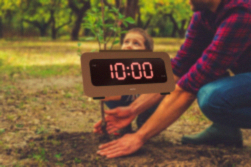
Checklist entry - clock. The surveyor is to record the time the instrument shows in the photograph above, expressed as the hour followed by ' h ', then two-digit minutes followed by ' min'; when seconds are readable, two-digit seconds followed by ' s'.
10 h 00 min
